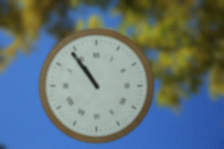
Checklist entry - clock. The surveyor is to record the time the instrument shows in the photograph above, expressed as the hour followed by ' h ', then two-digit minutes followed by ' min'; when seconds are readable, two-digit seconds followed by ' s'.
10 h 54 min
